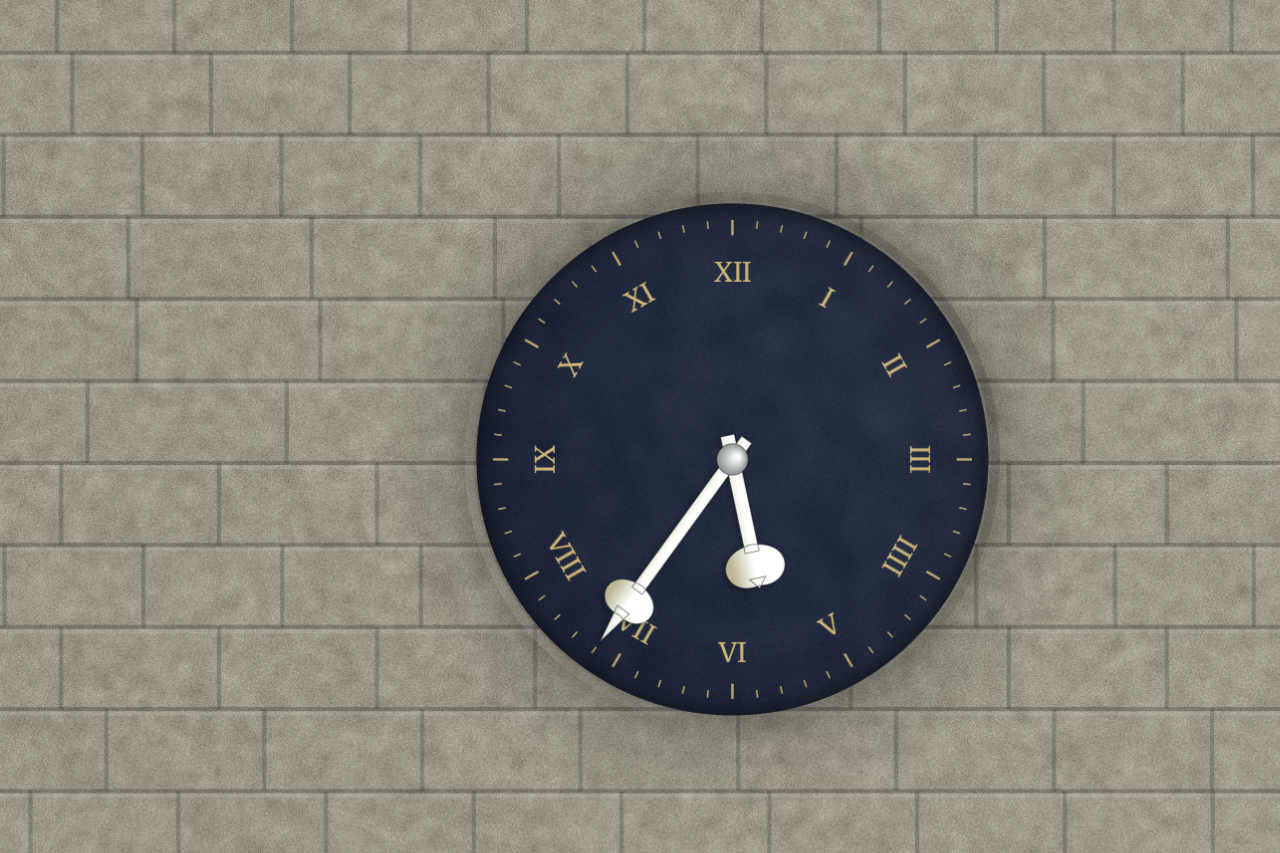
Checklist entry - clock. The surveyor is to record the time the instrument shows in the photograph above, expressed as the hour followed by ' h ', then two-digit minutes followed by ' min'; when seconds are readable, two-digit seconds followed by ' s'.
5 h 36 min
